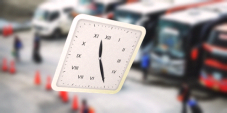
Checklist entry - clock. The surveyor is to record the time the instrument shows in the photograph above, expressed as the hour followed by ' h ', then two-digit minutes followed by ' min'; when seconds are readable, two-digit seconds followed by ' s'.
11 h 25 min
